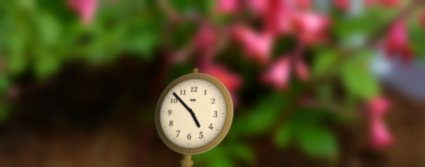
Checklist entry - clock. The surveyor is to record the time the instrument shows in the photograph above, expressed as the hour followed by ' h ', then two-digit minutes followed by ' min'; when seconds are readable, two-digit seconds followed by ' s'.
4 h 52 min
